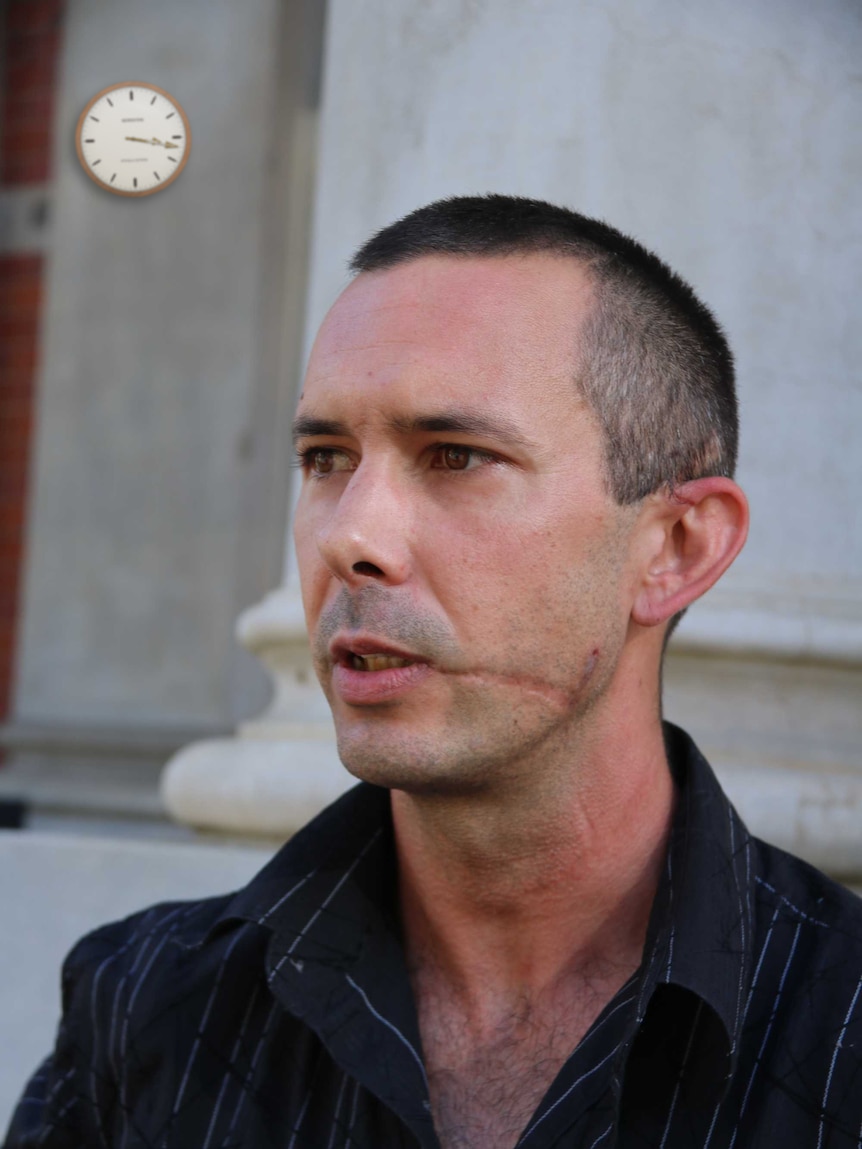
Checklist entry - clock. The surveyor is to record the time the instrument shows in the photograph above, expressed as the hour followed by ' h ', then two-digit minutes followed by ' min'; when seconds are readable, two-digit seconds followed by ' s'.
3 h 17 min
